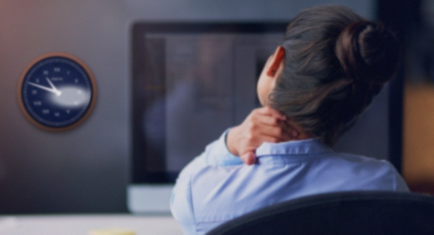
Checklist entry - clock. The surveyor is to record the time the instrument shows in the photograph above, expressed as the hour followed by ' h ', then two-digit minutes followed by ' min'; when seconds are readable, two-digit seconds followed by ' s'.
10 h 48 min
